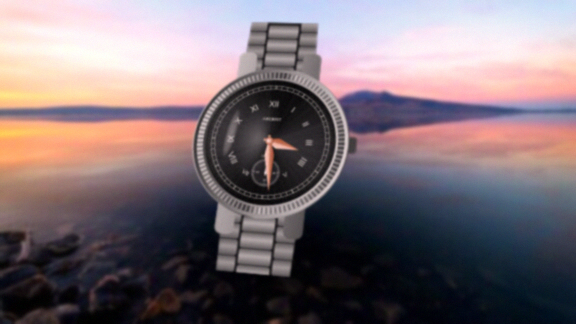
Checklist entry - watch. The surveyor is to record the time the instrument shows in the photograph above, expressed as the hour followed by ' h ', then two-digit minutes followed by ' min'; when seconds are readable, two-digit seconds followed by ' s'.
3 h 29 min
